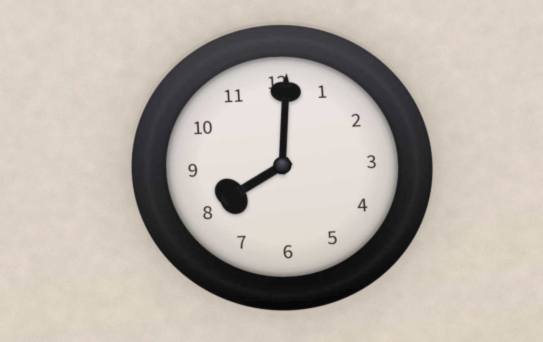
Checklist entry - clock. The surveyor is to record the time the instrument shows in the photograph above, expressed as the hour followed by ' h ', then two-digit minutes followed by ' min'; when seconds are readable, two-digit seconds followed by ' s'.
8 h 01 min
